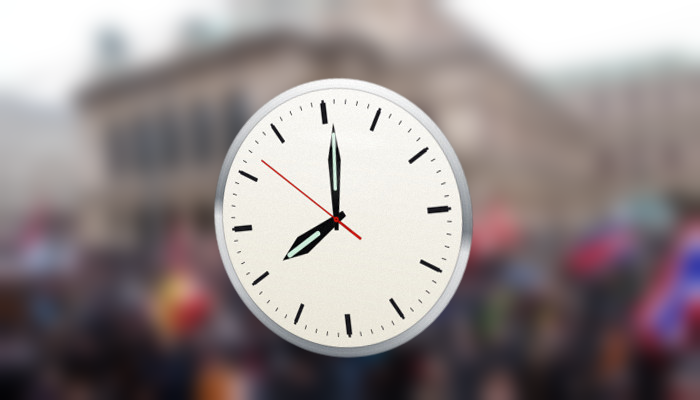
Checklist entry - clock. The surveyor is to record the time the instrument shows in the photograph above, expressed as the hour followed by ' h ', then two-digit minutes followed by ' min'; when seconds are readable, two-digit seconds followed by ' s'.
8 h 00 min 52 s
